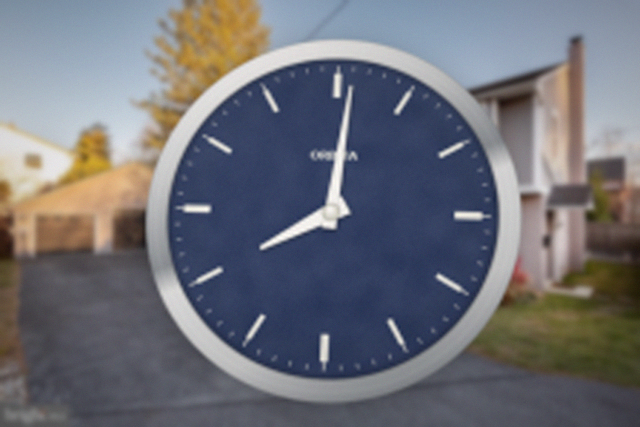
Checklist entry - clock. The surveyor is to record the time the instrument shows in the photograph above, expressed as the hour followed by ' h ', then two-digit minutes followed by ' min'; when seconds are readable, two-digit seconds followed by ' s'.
8 h 01 min
